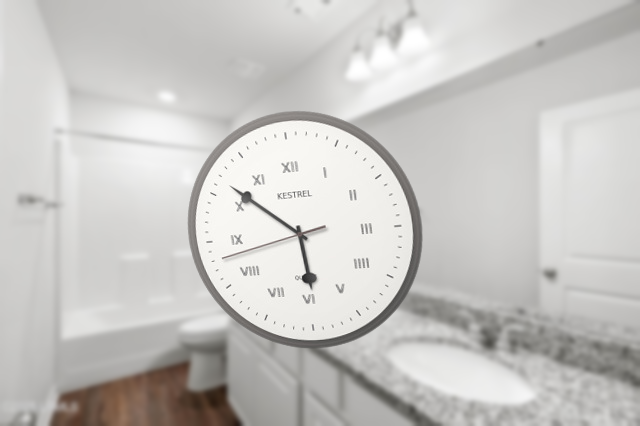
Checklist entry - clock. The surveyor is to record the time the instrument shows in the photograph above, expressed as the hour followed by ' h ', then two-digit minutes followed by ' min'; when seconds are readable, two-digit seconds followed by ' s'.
5 h 51 min 43 s
